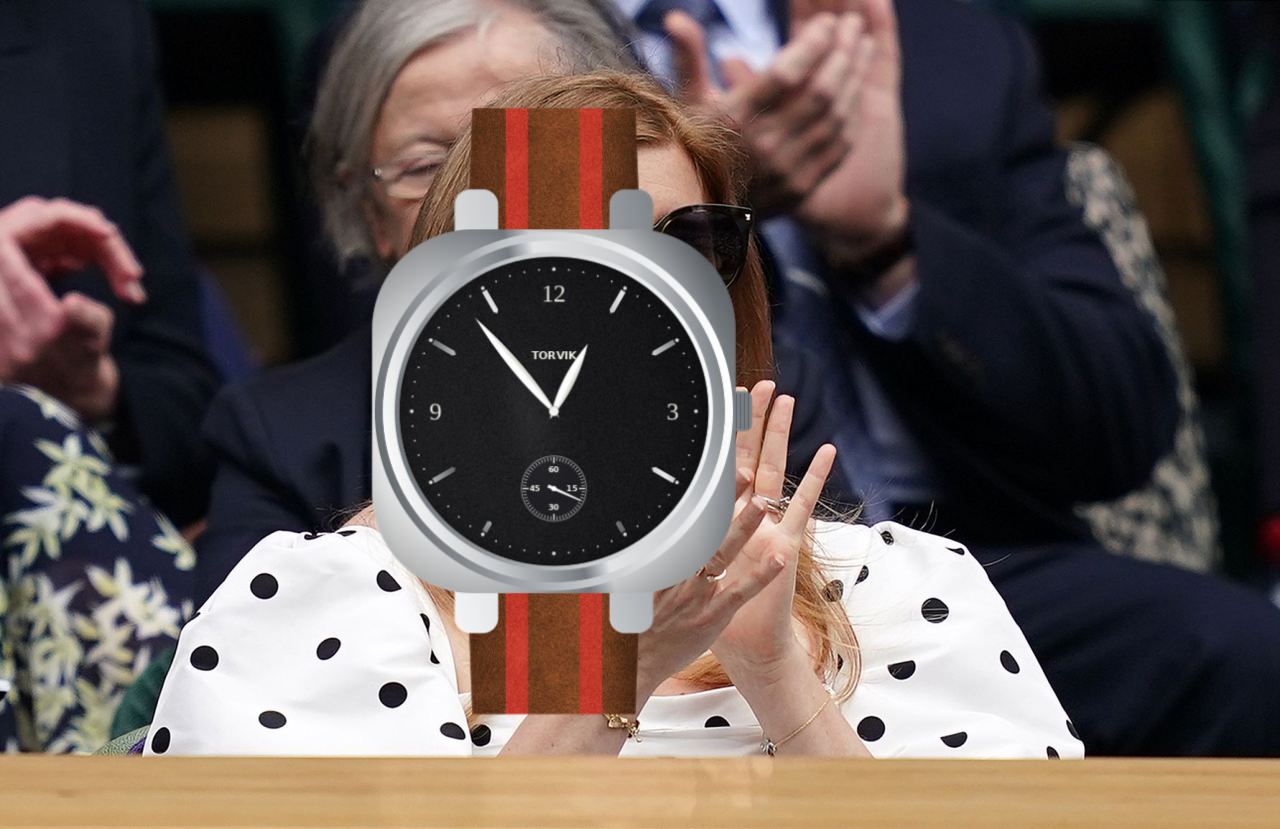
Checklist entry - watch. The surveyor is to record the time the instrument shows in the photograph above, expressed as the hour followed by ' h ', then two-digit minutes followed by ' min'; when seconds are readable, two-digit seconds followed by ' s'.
12 h 53 min 19 s
